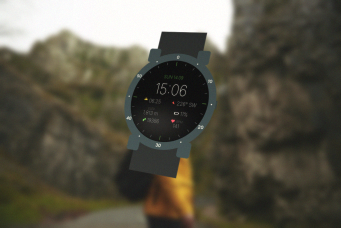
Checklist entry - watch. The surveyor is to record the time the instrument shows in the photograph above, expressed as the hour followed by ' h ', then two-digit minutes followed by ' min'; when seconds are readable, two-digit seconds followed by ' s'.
15 h 06 min
